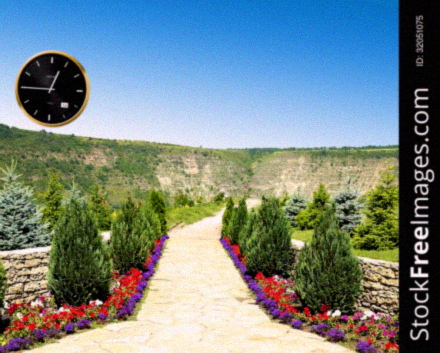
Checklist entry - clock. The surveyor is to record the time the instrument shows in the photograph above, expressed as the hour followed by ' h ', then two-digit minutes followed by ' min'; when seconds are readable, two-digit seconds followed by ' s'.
12 h 45 min
